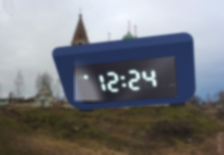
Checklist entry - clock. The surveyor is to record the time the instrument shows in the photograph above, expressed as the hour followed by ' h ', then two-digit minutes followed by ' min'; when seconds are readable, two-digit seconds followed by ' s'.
12 h 24 min
